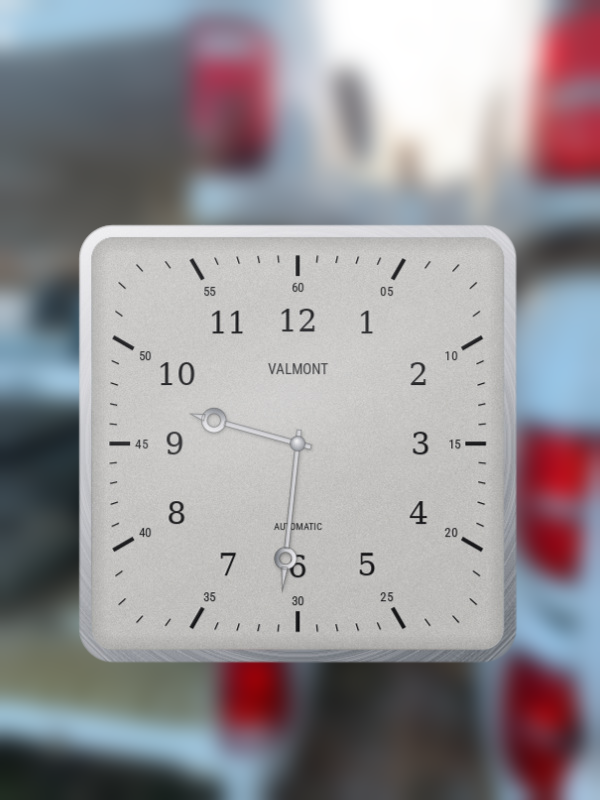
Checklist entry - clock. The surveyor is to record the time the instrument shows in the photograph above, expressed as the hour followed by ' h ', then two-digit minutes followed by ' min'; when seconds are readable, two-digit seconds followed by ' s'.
9 h 31 min
